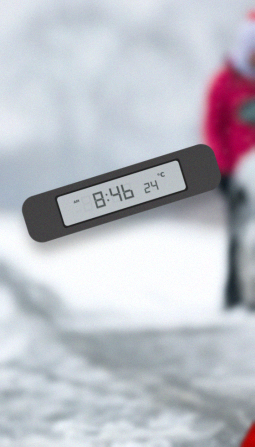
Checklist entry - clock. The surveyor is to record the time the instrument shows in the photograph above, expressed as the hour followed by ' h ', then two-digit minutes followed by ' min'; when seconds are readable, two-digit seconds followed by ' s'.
8 h 46 min
